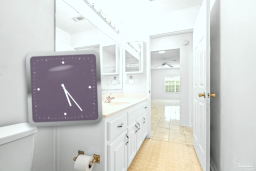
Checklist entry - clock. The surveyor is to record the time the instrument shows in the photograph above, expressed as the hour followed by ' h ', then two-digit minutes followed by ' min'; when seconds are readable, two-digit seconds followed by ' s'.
5 h 24 min
